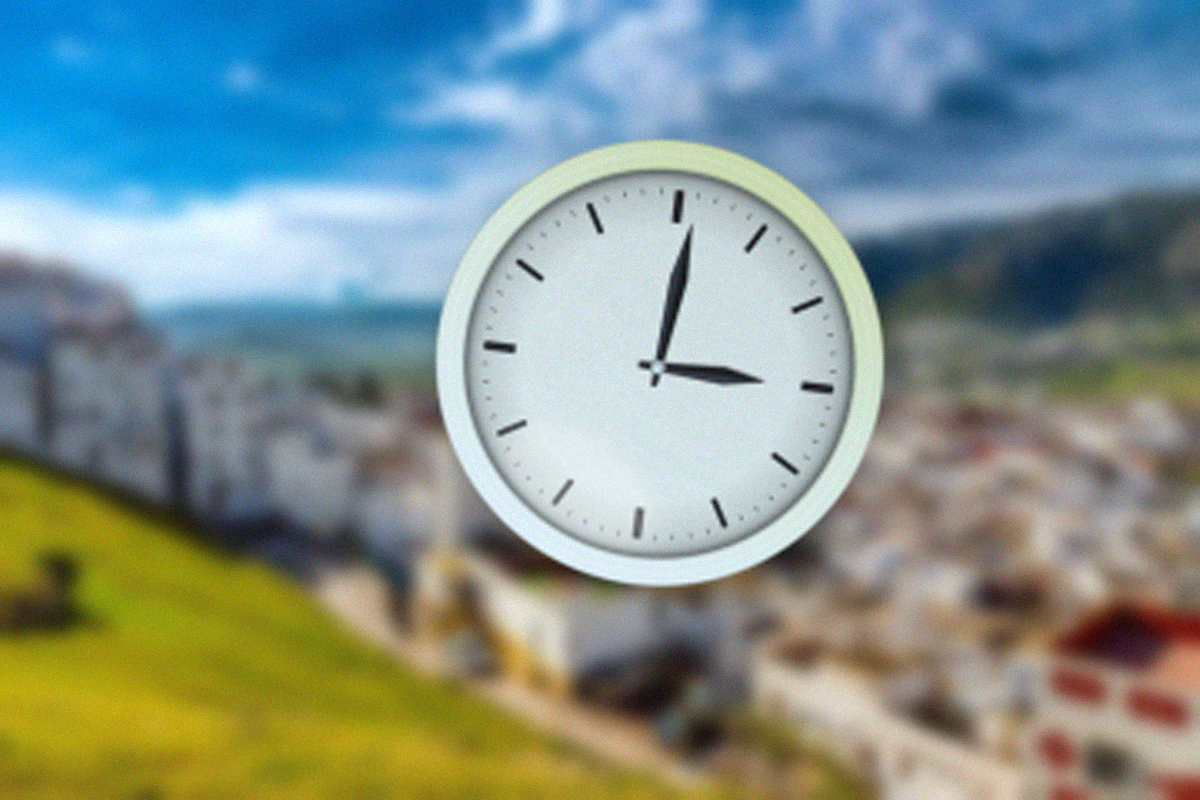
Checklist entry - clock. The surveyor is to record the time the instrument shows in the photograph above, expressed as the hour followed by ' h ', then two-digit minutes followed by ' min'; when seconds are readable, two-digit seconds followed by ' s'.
3 h 01 min
